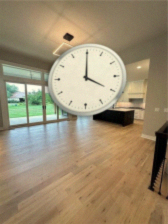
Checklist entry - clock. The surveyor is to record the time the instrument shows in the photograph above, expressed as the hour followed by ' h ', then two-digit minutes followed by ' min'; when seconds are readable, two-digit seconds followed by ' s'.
4 h 00 min
